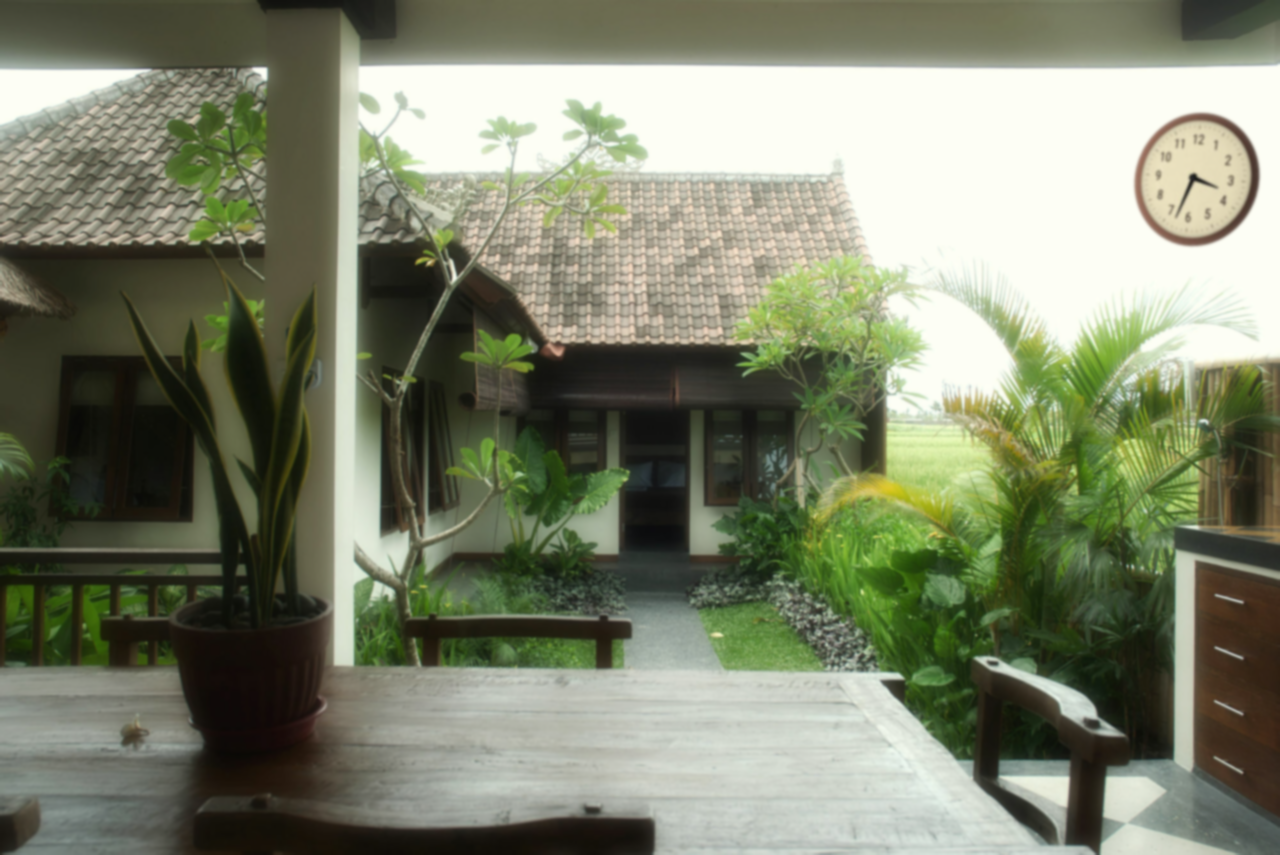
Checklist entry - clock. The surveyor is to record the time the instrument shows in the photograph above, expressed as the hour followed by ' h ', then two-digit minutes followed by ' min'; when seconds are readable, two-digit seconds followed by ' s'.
3 h 33 min
